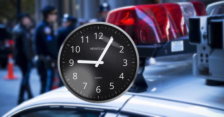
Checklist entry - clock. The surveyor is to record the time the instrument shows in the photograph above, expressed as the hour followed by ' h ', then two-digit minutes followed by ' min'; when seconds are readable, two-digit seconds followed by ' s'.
9 h 05 min
